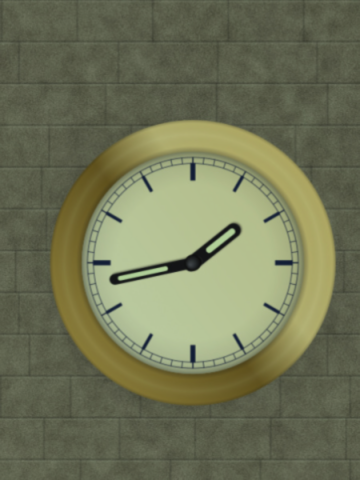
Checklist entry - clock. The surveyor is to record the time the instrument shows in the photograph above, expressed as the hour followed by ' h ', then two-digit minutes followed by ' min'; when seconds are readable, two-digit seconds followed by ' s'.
1 h 43 min
